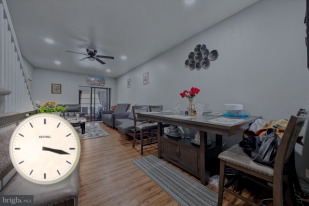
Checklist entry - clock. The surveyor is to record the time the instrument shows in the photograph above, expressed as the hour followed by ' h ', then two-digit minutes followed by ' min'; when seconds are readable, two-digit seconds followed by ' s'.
3 h 17 min
